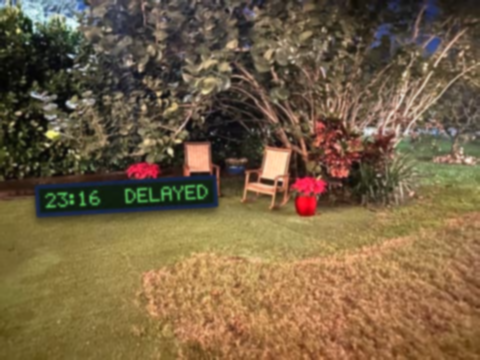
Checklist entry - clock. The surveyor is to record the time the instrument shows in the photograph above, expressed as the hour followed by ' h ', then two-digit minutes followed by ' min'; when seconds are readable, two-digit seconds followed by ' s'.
23 h 16 min
